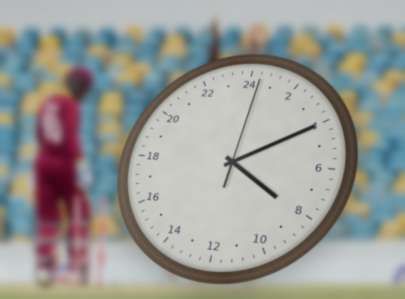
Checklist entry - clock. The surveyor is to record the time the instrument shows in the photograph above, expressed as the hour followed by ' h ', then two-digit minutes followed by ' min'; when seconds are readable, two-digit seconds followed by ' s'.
8 h 10 min 01 s
